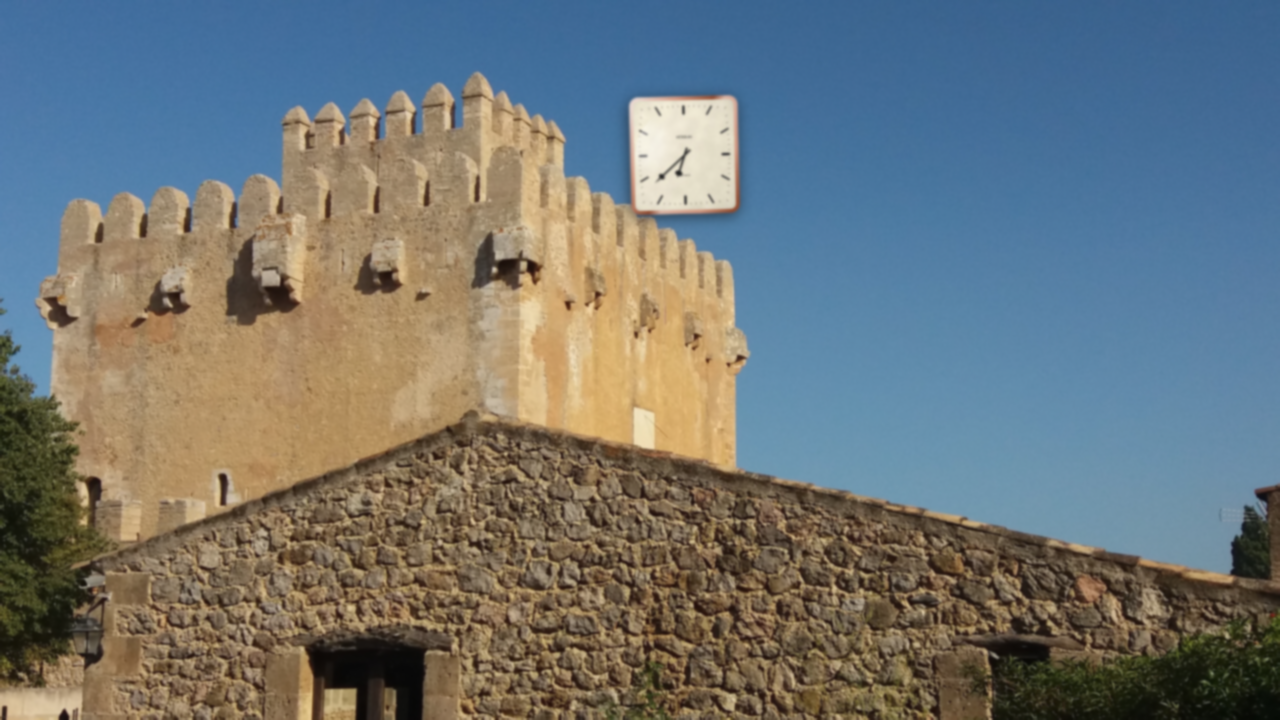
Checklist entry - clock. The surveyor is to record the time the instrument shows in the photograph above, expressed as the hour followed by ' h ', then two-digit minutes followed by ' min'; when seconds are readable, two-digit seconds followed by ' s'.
6 h 38 min
